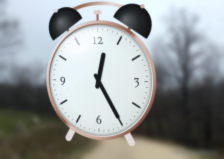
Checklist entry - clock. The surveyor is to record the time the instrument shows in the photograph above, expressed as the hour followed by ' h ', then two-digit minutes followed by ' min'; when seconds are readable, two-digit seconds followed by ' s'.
12 h 25 min
